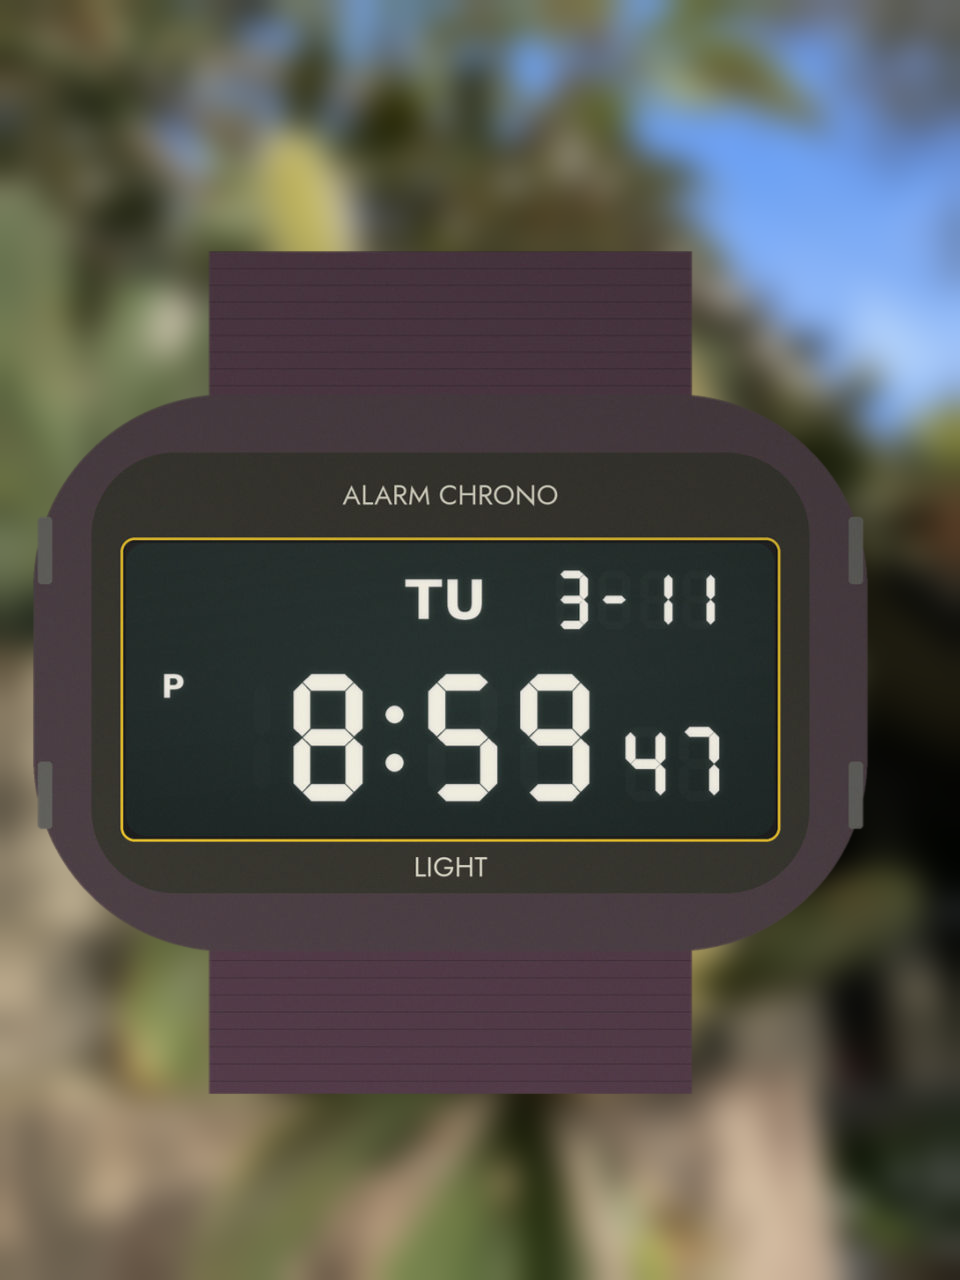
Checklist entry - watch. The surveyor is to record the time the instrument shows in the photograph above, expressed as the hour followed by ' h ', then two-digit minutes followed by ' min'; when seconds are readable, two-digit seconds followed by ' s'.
8 h 59 min 47 s
